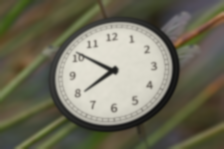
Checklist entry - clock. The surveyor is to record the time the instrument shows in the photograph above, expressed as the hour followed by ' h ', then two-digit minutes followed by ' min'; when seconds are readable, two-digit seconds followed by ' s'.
7 h 51 min
